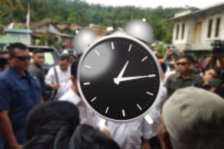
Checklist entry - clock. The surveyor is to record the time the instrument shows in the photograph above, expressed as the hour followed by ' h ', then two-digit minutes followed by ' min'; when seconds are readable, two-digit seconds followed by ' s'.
1 h 15 min
